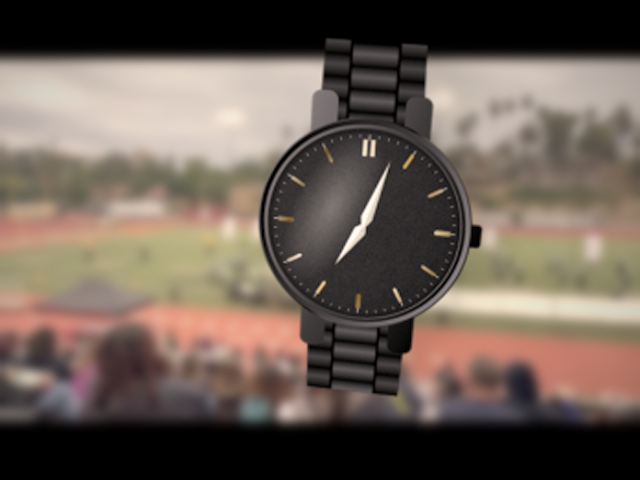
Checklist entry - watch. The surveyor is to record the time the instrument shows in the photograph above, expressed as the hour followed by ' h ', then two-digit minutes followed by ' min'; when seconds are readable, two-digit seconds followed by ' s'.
7 h 03 min
